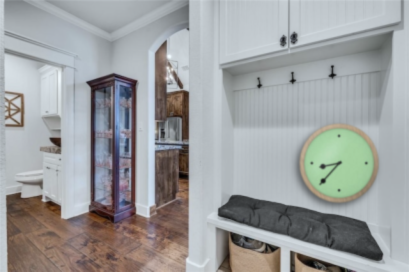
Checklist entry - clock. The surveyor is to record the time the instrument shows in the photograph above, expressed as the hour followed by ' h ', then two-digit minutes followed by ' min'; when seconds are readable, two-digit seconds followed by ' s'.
8 h 37 min
